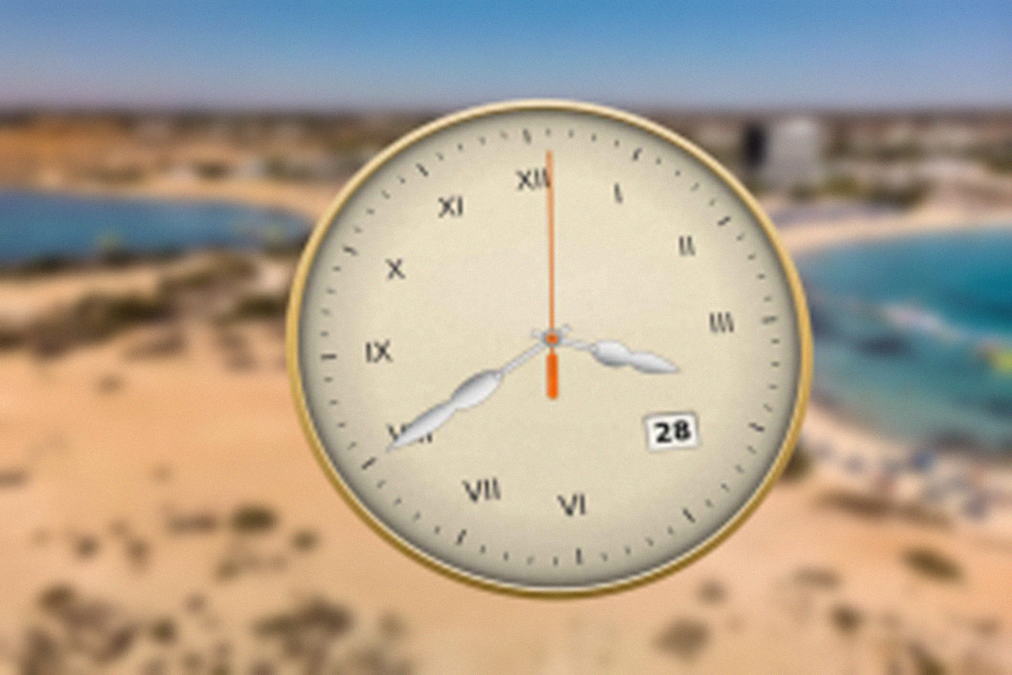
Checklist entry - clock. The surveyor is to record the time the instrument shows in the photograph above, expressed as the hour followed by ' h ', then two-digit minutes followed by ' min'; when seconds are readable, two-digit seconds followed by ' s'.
3 h 40 min 01 s
